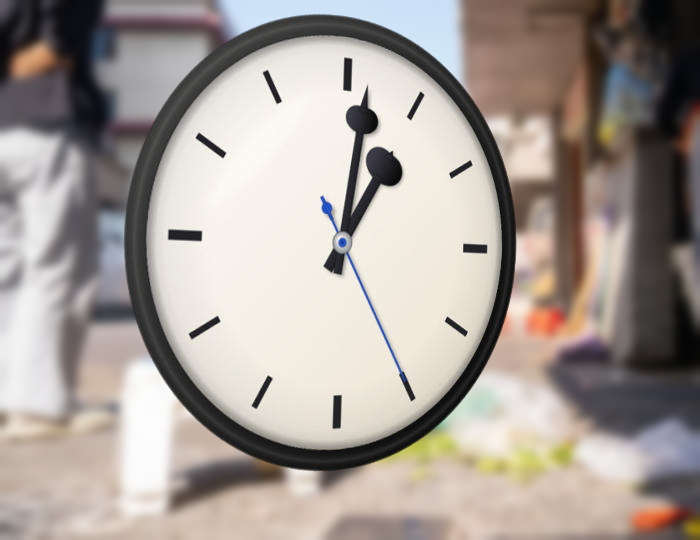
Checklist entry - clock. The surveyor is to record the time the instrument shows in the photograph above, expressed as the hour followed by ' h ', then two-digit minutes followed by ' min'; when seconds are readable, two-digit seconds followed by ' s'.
1 h 01 min 25 s
